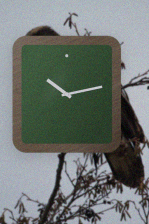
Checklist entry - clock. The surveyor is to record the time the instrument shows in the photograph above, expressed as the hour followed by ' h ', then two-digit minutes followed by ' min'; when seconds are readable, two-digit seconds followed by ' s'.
10 h 13 min
